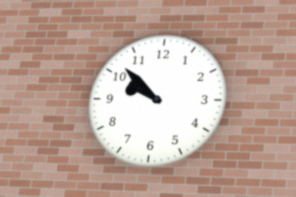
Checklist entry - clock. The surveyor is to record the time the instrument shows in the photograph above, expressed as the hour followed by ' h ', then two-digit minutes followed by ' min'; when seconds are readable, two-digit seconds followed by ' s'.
9 h 52 min
